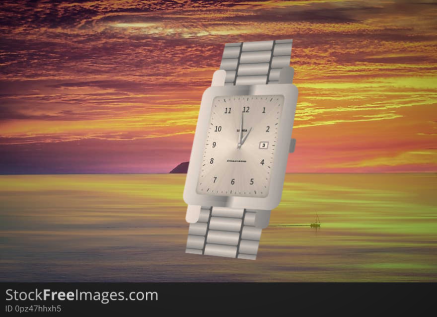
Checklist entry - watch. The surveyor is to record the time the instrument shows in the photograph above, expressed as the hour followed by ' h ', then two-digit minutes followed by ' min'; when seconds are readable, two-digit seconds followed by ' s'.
12 h 59 min
